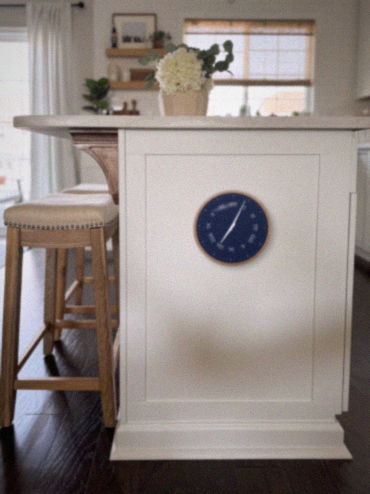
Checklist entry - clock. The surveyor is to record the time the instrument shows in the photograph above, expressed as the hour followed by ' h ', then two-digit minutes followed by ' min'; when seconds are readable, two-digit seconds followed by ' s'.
7 h 04 min
